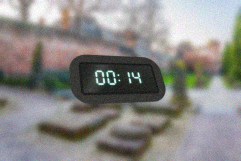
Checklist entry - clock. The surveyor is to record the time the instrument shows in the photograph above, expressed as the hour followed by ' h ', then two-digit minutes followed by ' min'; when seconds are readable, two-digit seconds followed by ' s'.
0 h 14 min
